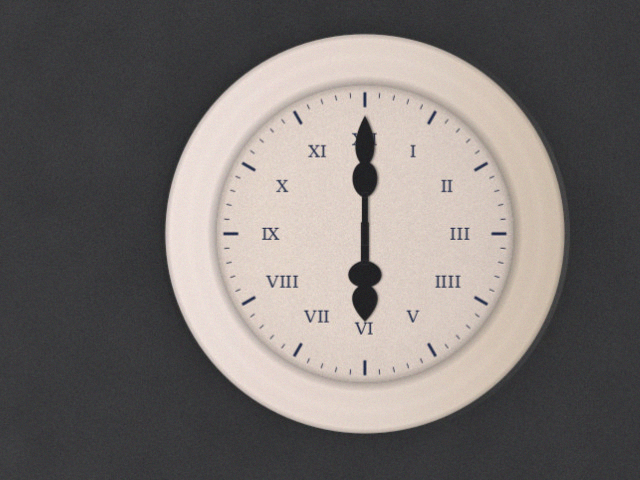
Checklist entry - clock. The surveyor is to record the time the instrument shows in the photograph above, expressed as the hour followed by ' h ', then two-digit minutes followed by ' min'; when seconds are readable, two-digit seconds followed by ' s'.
6 h 00 min
